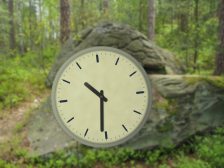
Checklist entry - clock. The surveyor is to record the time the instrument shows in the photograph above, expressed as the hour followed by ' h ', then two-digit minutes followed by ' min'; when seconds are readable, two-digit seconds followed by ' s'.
10 h 31 min
